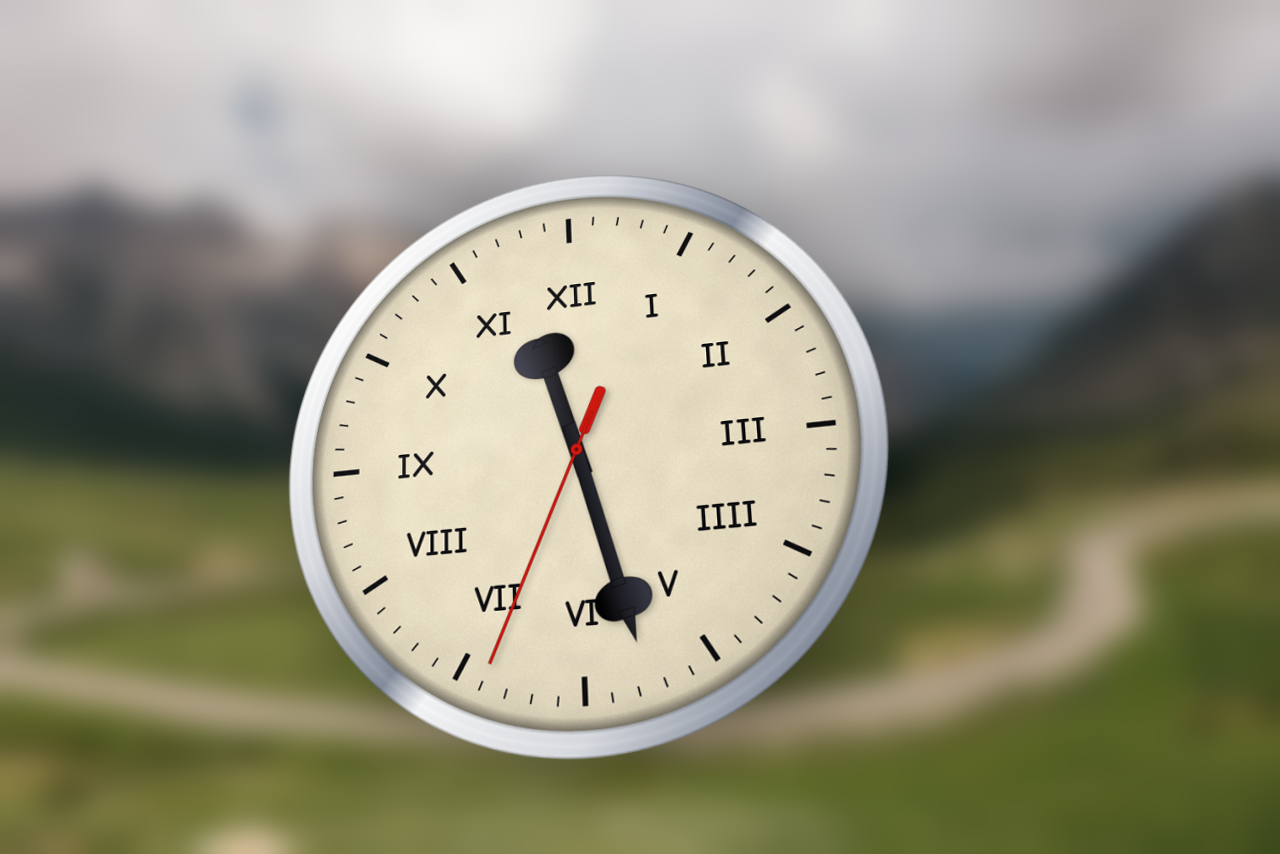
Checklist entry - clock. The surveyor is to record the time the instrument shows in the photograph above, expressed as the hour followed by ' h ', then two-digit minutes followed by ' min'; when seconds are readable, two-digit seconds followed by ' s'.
11 h 27 min 34 s
